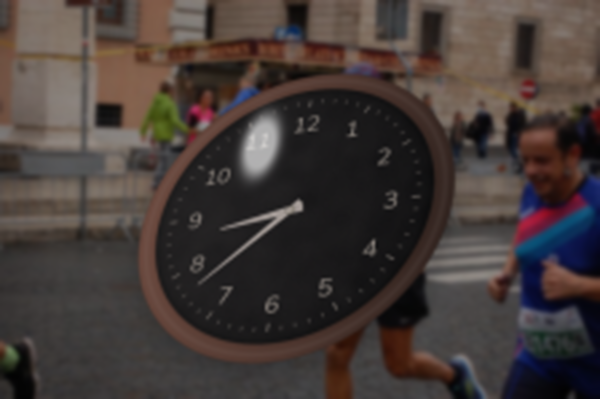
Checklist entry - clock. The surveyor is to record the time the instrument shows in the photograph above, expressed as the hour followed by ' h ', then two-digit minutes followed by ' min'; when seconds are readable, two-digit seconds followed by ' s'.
8 h 38 min
